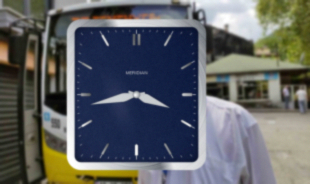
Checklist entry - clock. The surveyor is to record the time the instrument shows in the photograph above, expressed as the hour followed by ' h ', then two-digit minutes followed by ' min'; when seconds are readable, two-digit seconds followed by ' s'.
3 h 43 min
